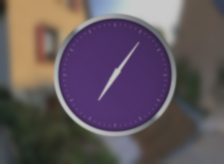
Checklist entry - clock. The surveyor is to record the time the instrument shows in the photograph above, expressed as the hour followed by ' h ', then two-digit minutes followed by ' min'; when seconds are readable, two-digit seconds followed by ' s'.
7 h 06 min
